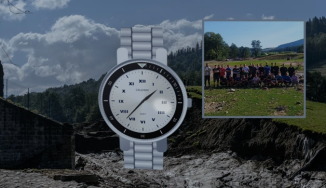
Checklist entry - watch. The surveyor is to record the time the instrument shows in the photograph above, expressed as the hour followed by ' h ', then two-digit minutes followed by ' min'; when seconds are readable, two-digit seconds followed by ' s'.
1 h 37 min
